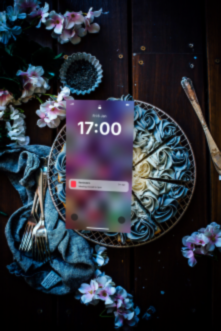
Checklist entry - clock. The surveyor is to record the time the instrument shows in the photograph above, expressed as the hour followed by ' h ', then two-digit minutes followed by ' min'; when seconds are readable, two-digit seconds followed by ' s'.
17 h 00 min
